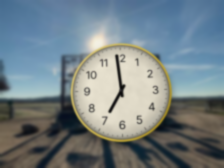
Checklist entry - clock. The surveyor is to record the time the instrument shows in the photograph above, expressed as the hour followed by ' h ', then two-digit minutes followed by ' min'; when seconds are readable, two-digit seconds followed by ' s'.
6 h 59 min
